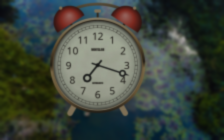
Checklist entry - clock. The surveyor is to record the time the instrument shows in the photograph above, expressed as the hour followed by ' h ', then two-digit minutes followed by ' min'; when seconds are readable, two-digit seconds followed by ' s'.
7 h 18 min
